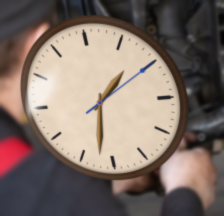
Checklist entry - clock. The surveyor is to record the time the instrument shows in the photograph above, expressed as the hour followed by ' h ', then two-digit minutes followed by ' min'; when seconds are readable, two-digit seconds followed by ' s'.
1 h 32 min 10 s
